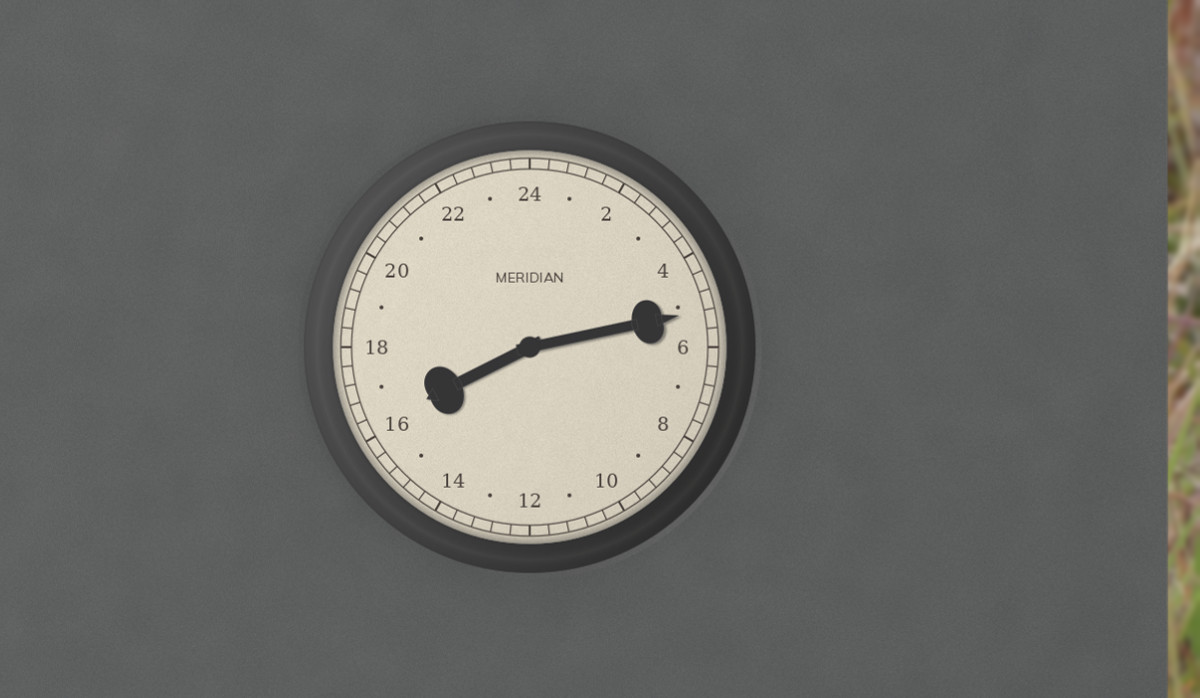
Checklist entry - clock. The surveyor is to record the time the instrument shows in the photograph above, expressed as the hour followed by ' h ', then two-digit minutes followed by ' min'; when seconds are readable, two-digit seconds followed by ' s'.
16 h 13 min
